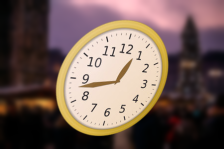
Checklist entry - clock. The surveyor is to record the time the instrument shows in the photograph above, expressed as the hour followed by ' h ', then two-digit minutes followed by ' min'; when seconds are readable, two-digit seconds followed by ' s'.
12 h 43 min
